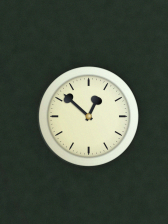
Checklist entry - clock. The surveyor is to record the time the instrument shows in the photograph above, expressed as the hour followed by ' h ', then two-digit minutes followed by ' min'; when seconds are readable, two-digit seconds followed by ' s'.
12 h 52 min
